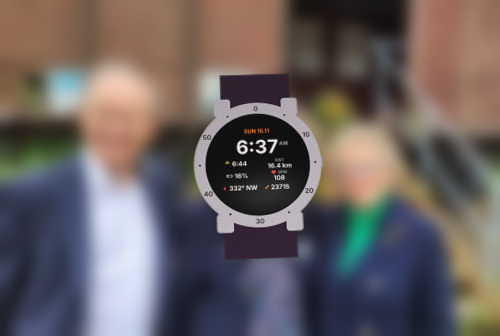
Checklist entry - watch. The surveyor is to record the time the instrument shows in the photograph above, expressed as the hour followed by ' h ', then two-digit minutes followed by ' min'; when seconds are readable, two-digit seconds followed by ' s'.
6 h 37 min
